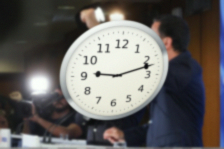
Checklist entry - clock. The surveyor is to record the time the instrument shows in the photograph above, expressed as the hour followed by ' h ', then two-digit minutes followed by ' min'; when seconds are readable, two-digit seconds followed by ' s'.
9 h 12 min
